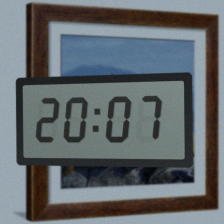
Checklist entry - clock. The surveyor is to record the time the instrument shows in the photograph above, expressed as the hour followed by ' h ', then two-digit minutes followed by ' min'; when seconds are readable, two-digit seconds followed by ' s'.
20 h 07 min
